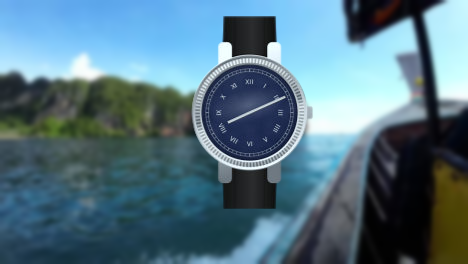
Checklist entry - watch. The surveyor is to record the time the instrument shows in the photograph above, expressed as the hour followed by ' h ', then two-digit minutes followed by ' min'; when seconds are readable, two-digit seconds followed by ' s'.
8 h 11 min
